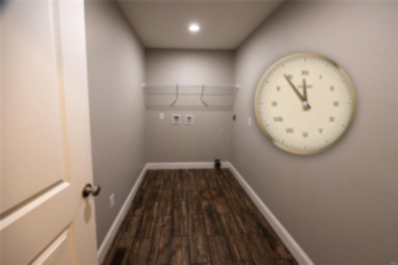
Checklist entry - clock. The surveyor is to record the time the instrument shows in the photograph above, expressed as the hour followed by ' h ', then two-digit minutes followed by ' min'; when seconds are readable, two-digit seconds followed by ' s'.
11 h 54 min
